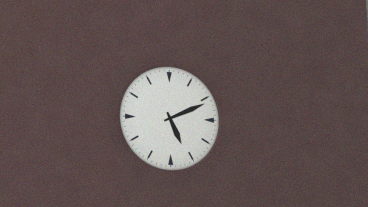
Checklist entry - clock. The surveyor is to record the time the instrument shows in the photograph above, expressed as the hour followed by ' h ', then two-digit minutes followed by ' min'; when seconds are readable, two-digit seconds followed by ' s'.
5 h 11 min
